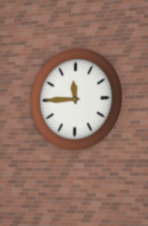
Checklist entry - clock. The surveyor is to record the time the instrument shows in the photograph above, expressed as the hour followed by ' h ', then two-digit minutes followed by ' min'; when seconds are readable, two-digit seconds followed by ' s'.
11 h 45 min
